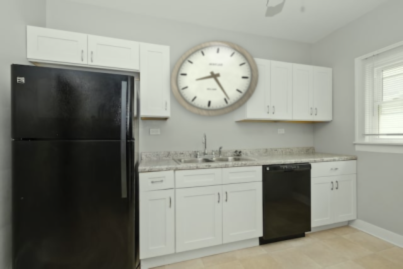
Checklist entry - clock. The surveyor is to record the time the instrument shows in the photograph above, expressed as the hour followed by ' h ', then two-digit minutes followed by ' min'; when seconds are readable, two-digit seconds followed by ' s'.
8 h 24 min
